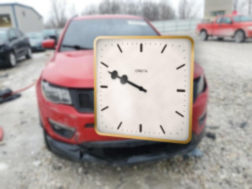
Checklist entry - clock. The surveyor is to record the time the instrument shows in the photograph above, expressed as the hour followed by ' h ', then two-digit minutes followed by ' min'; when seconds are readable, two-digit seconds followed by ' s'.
9 h 49 min
